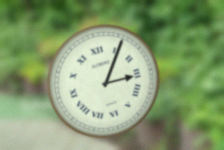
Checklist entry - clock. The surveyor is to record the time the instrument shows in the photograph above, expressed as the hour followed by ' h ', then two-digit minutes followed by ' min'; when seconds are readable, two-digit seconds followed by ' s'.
3 h 06 min
